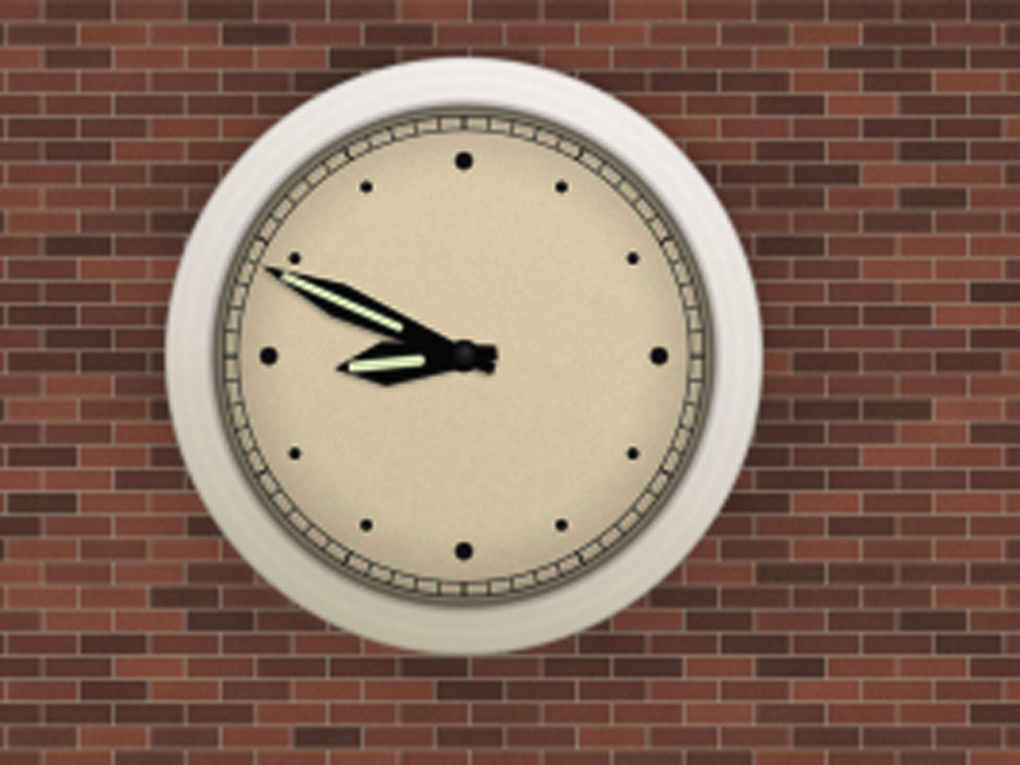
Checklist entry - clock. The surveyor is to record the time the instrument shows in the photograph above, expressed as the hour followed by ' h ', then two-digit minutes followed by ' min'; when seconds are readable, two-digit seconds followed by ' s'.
8 h 49 min
